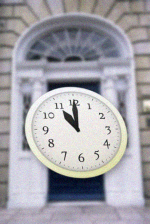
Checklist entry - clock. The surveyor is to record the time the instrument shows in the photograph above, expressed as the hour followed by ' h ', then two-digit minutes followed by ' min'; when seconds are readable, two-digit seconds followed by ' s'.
11 h 00 min
